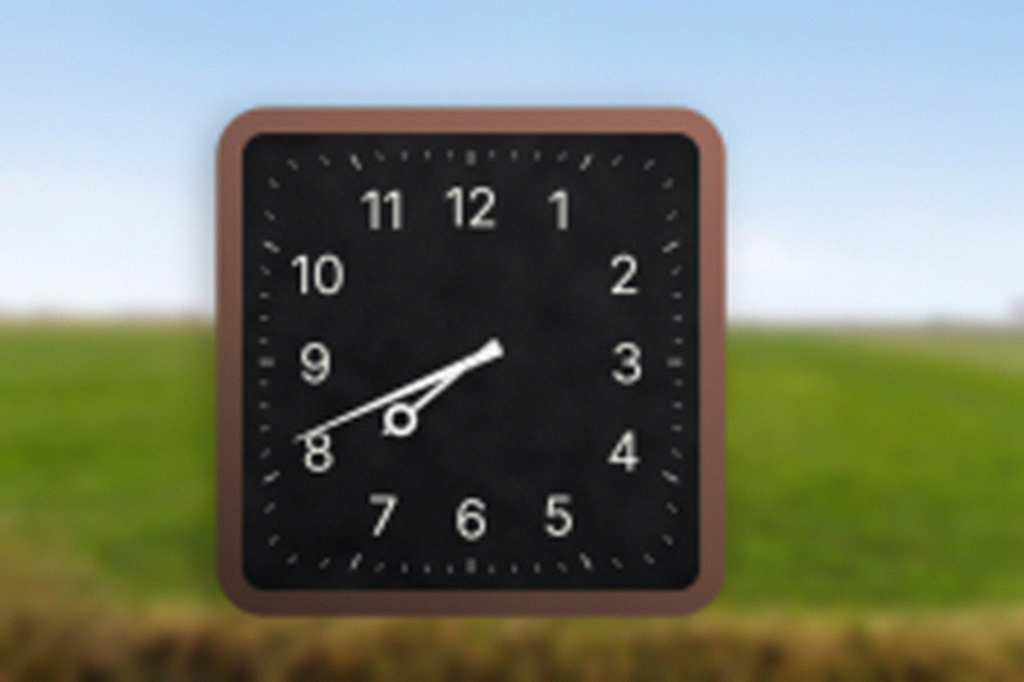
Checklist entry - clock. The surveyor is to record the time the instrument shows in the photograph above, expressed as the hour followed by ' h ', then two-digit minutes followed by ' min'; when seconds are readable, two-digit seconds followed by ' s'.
7 h 41 min
